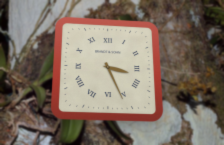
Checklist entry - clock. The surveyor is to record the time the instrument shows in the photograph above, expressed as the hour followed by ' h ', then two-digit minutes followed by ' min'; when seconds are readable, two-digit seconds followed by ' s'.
3 h 26 min
